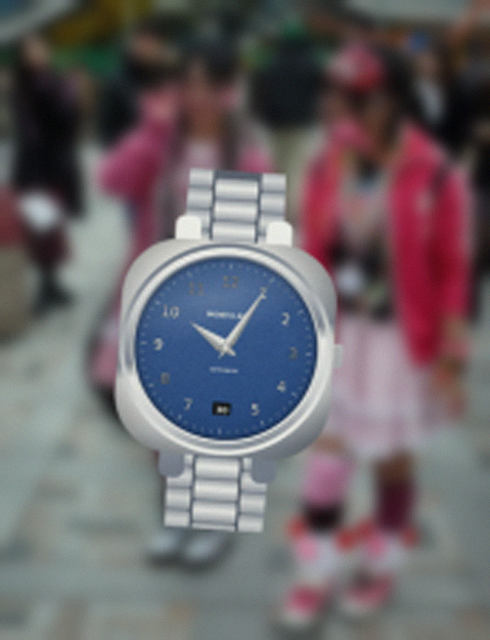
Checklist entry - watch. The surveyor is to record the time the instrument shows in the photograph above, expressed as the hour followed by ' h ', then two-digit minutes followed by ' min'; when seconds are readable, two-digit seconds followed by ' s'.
10 h 05 min
